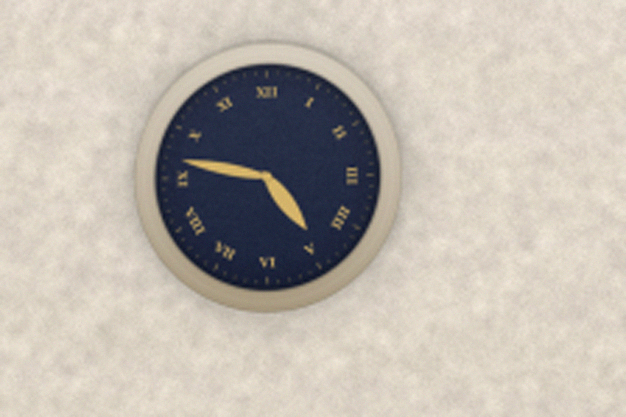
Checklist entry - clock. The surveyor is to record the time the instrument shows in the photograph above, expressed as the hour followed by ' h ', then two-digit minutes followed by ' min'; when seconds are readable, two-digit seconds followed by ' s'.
4 h 47 min
